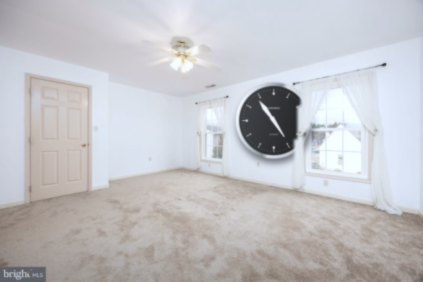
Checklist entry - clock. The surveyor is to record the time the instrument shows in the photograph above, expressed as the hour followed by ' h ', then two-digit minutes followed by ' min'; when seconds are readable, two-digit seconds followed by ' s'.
4 h 54 min
